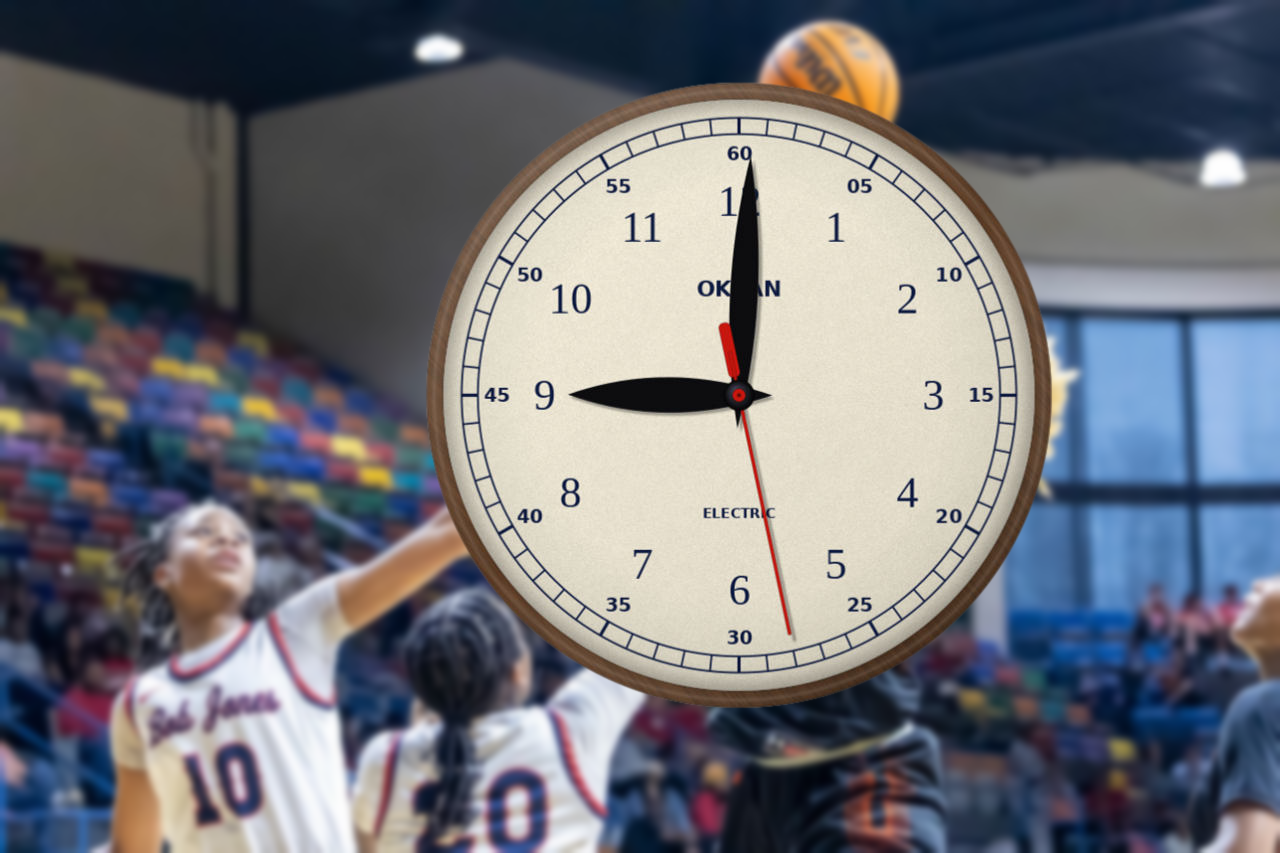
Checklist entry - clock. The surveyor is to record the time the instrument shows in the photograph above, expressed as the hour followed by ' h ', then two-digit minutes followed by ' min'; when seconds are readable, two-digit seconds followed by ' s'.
9 h 00 min 28 s
